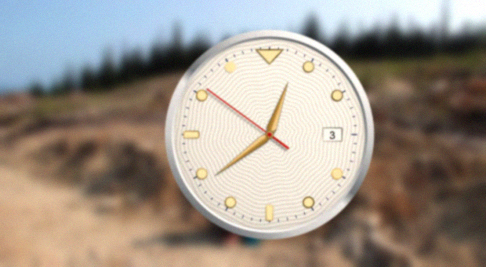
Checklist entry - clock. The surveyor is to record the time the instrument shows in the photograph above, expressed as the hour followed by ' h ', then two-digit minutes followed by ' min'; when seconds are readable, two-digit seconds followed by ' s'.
12 h 38 min 51 s
